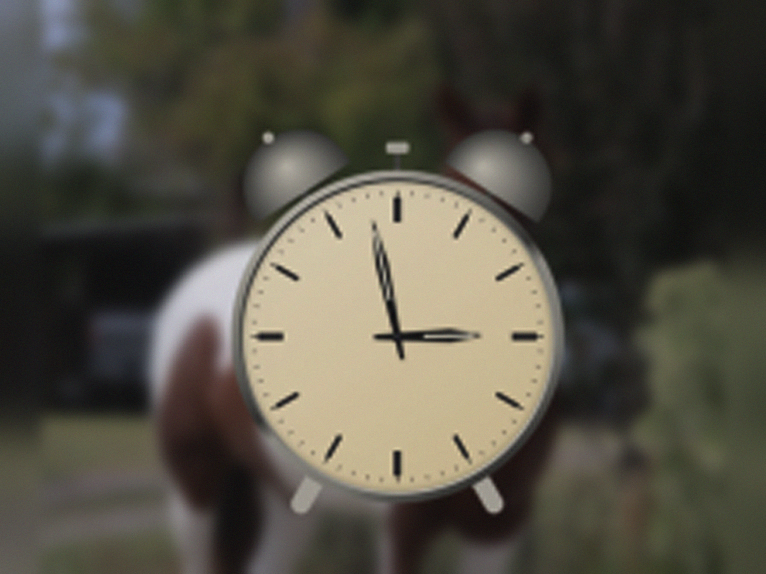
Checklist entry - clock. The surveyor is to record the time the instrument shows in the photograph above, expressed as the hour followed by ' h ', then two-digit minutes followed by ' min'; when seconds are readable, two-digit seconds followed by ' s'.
2 h 58 min
